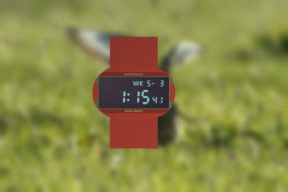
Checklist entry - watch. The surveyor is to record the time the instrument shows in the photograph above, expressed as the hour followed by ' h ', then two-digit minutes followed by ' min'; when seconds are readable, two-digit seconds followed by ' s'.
1 h 15 min 41 s
